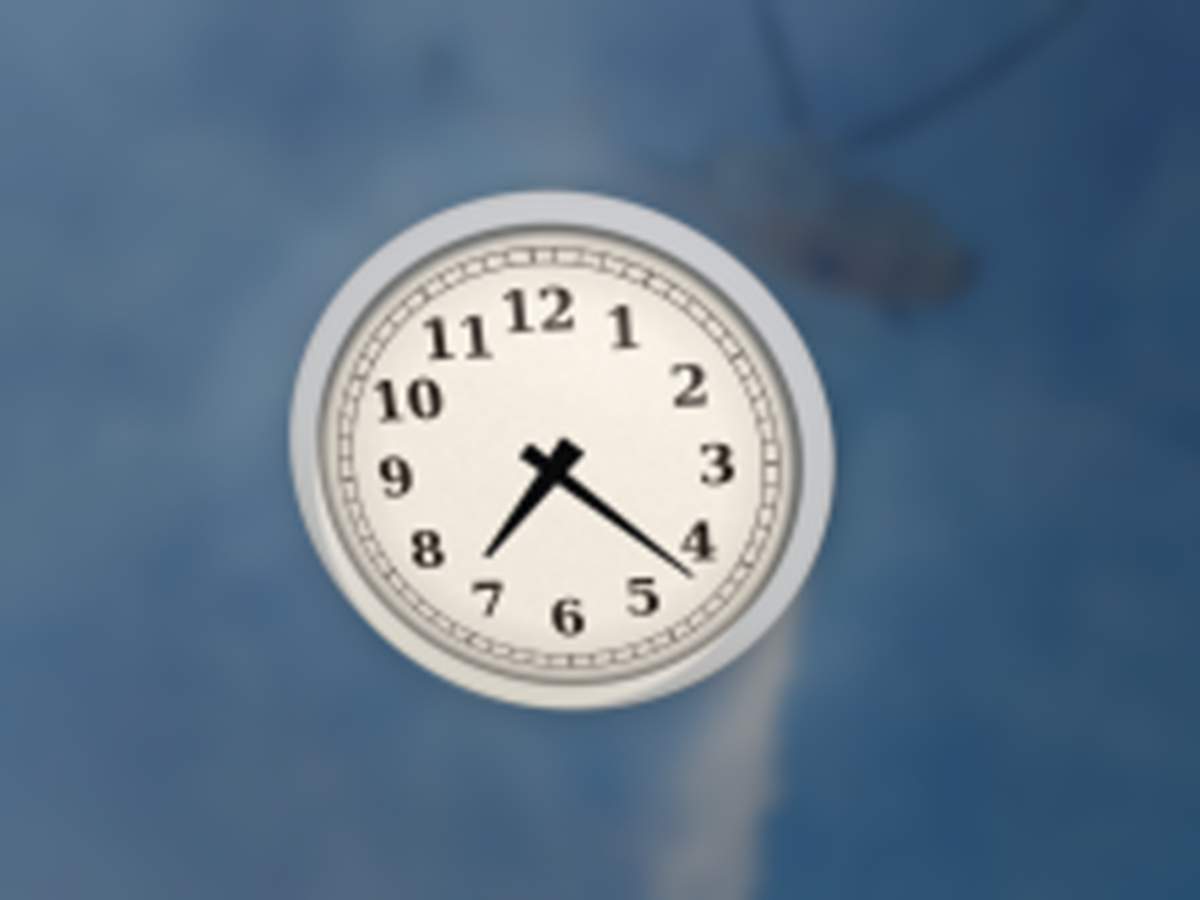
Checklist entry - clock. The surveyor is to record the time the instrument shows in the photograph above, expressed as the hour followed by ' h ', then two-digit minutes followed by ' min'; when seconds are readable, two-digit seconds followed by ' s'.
7 h 22 min
